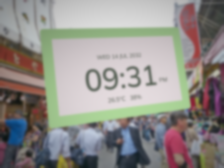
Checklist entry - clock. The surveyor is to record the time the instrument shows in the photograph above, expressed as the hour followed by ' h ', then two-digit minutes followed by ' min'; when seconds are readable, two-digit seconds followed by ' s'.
9 h 31 min
